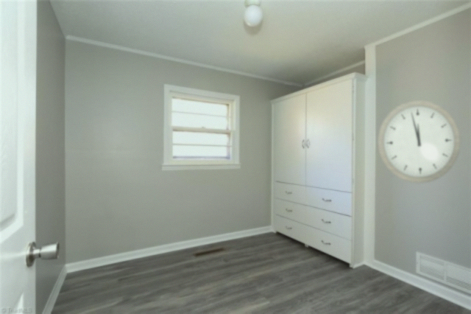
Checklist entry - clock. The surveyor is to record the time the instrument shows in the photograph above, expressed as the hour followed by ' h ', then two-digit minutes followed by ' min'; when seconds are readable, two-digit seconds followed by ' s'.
11 h 58 min
